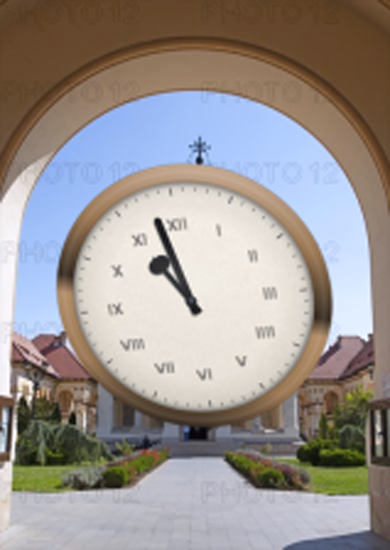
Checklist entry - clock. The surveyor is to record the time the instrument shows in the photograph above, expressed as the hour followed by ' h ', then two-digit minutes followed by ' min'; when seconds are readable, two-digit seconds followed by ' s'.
10 h 58 min
